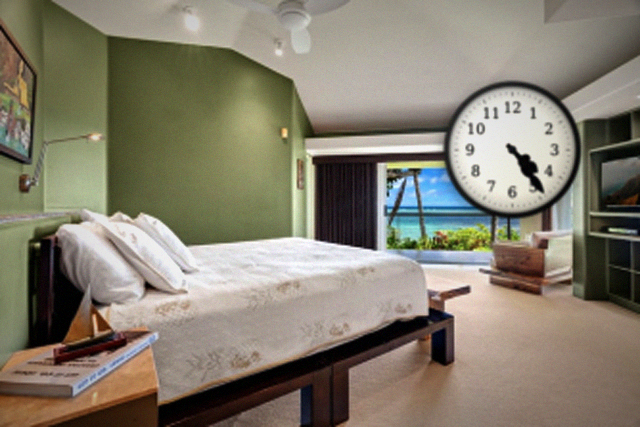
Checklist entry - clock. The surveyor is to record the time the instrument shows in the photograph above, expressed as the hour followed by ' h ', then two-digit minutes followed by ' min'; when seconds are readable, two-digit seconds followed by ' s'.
4 h 24 min
